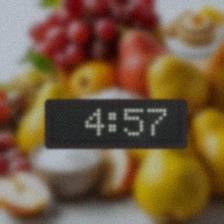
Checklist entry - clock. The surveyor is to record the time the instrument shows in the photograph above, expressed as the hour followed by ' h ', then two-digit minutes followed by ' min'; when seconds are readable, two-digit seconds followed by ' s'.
4 h 57 min
